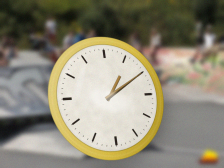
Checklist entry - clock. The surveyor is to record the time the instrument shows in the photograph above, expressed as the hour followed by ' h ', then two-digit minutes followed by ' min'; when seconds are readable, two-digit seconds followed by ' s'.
1 h 10 min
